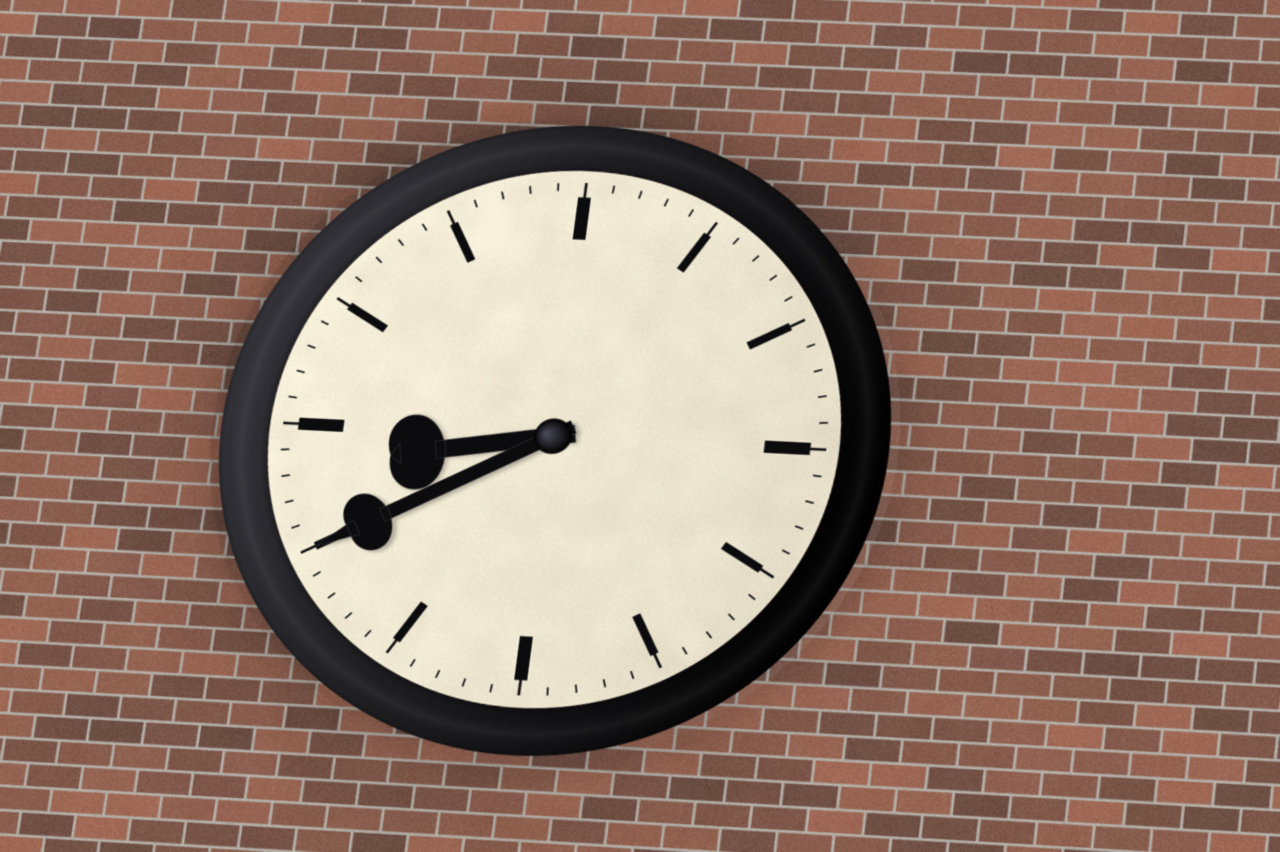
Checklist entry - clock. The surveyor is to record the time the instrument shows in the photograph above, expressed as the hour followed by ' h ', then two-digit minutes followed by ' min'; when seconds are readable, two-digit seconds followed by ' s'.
8 h 40 min
